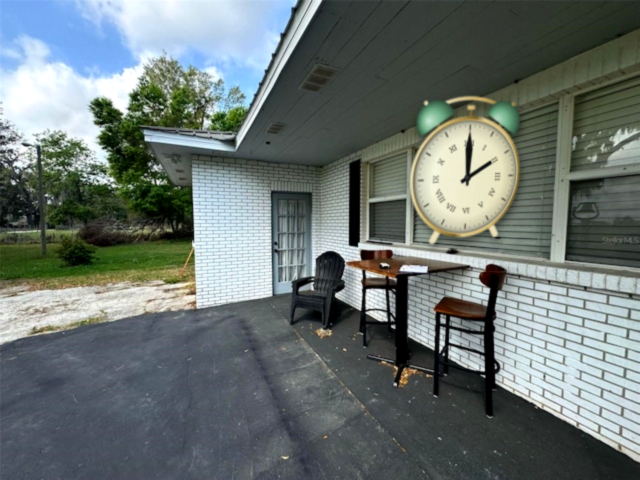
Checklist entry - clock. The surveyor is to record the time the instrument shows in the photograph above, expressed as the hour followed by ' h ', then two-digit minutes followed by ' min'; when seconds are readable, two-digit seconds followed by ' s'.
2 h 00 min
